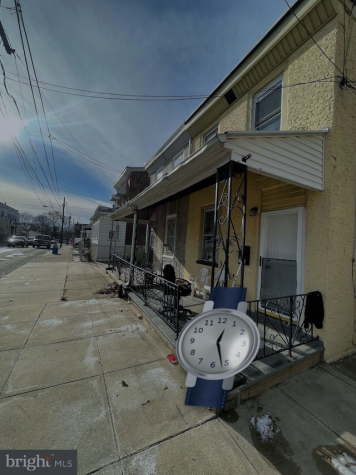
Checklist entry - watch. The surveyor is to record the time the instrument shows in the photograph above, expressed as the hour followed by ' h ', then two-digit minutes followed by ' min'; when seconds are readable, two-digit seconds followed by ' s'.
12 h 27 min
